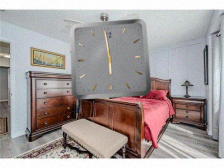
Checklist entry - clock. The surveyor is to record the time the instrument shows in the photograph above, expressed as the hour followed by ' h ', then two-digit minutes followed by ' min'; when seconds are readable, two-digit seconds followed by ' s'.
5 h 59 min
